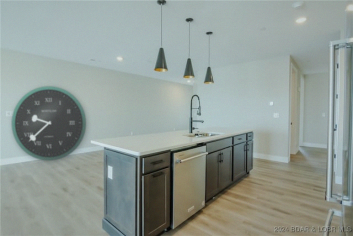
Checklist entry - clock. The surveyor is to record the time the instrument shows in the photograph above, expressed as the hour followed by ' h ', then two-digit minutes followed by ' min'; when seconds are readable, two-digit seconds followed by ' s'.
9 h 38 min
